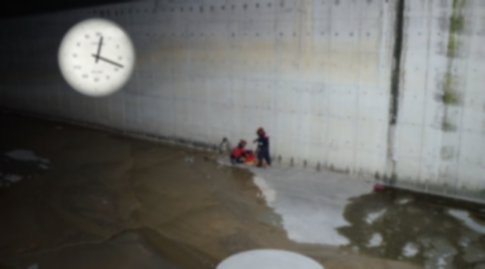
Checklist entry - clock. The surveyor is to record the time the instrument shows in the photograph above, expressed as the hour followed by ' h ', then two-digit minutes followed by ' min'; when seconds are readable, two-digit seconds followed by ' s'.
12 h 18 min
